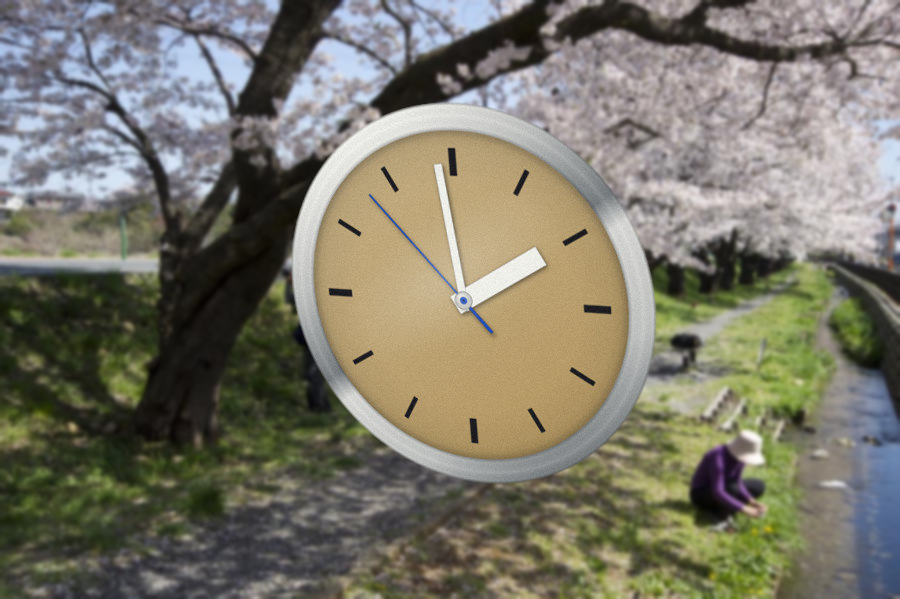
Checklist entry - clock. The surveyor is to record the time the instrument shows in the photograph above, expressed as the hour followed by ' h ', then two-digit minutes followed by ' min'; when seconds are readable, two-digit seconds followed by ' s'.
1 h 58 min 53 s
